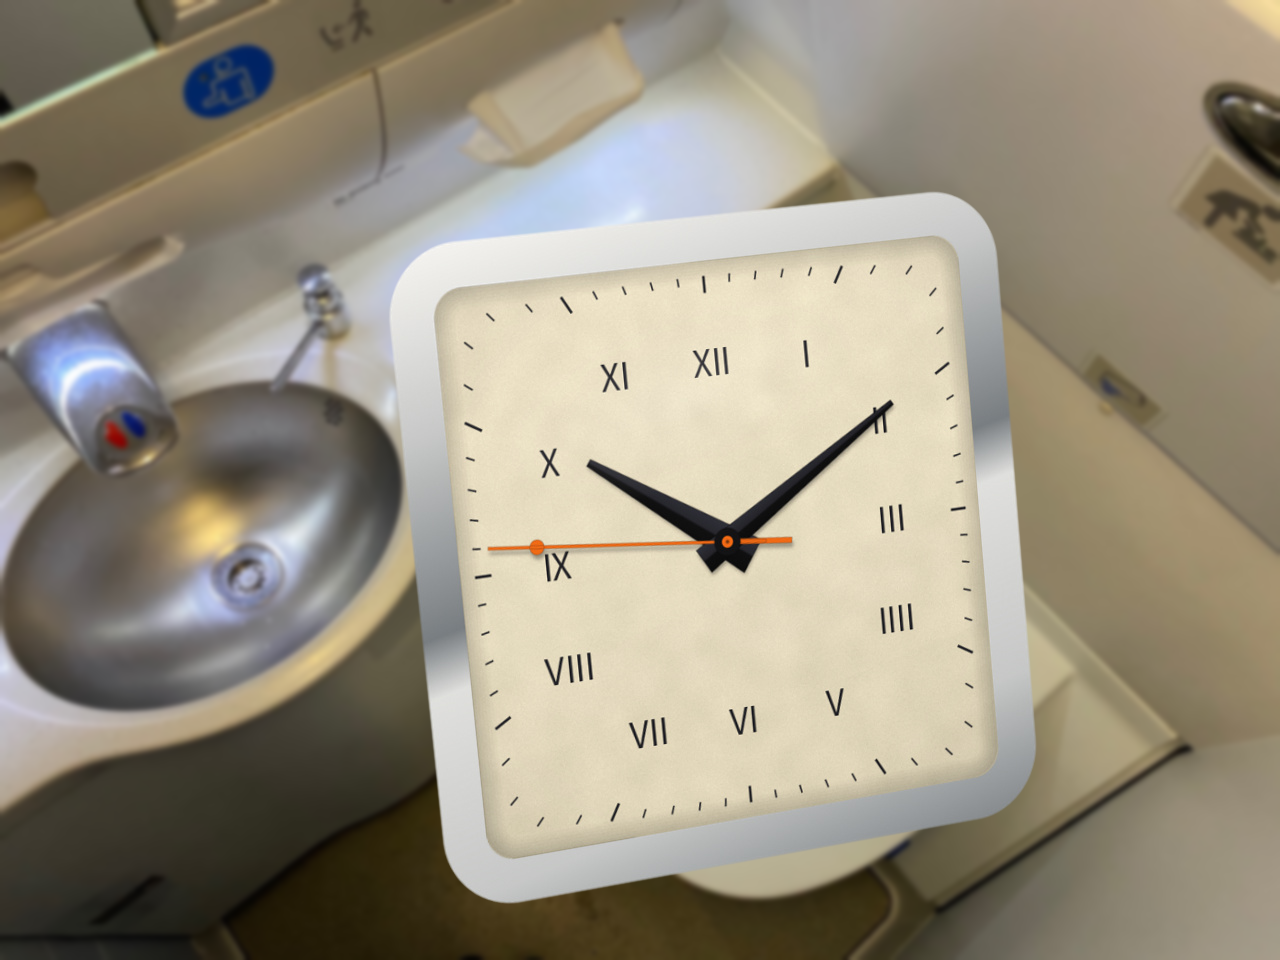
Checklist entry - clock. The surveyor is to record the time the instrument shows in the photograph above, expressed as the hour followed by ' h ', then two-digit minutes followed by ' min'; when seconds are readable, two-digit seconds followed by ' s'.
10 h 09 min 46 s
